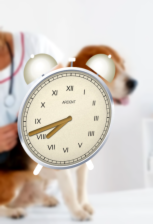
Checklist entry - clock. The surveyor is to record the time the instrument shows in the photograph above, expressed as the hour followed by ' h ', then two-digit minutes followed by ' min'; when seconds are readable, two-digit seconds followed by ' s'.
7 h 42 min
